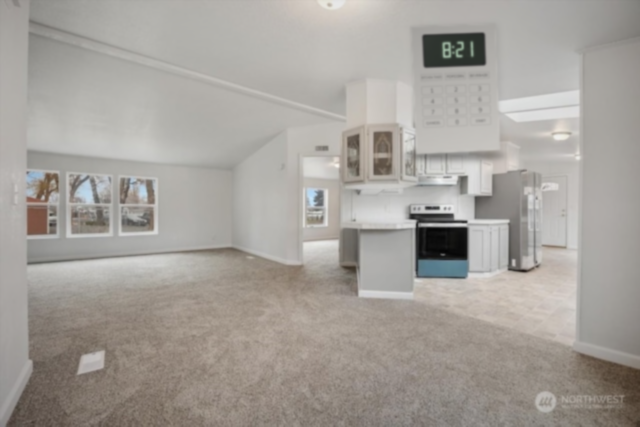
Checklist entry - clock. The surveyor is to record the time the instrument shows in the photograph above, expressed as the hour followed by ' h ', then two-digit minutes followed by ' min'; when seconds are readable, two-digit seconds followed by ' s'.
8 h 21 min
